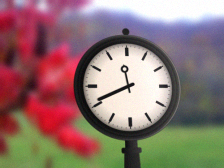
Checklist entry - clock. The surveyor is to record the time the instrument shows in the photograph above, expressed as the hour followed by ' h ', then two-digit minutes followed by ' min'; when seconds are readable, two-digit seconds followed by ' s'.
11 h 41 min
